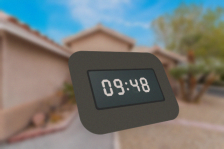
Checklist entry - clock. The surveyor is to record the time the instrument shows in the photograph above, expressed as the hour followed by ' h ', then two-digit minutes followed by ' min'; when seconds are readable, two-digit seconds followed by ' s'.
9 h 48 min
